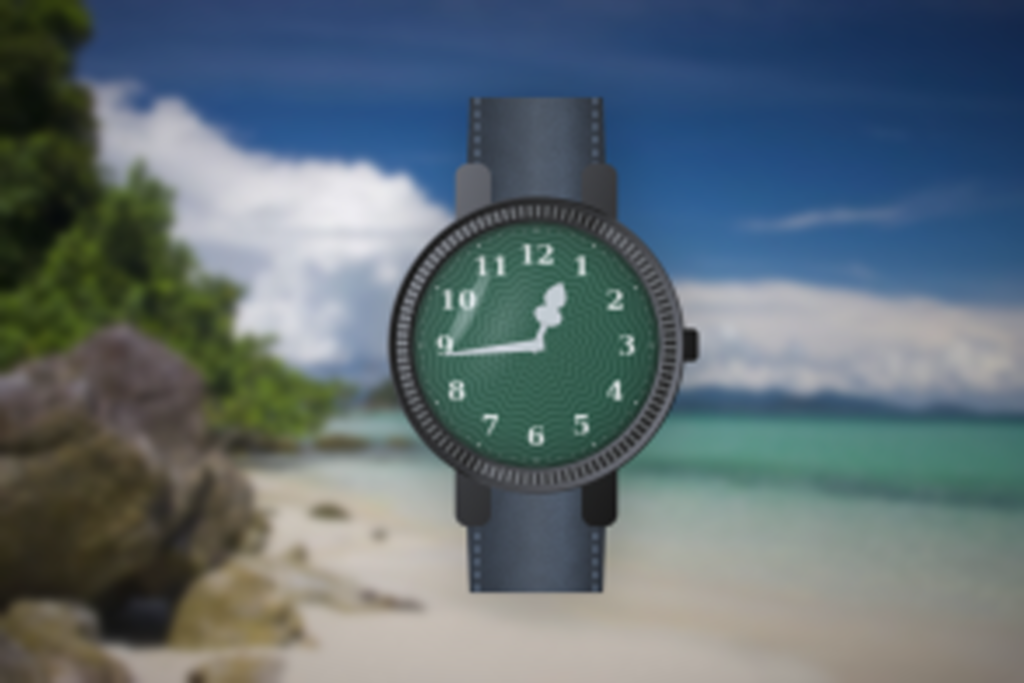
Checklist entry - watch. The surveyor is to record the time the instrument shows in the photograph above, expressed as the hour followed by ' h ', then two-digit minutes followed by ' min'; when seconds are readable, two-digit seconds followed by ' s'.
12 h 44 min
